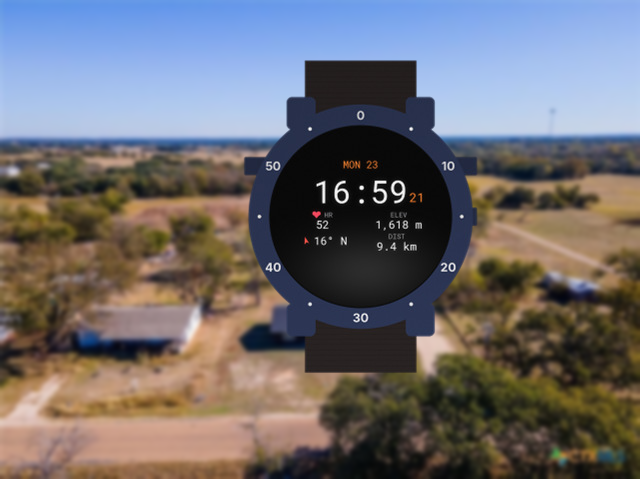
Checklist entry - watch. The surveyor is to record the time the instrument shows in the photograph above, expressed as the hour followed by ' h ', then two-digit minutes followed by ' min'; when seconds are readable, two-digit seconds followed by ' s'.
16 h 59 min 21 s
